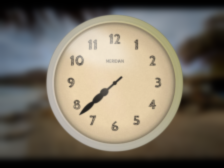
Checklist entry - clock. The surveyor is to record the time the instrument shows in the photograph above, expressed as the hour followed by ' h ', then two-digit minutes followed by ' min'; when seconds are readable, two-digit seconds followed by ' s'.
7 h 38 min
